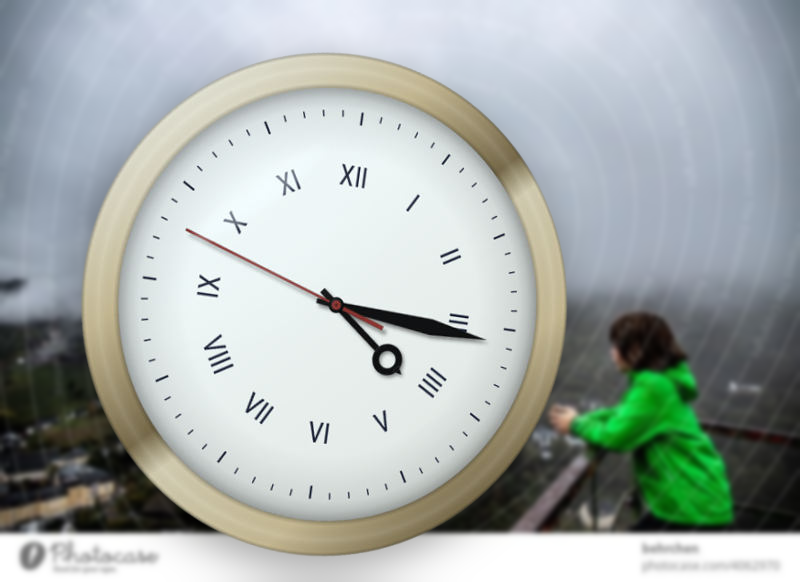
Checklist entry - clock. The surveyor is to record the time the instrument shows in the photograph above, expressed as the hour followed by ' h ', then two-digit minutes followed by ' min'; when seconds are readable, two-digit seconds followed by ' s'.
4 h 15 min 48 s
